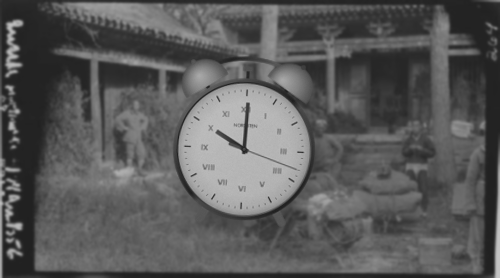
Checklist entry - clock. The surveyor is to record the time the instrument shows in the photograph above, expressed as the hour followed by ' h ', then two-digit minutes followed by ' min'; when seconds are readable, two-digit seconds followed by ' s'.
10 h 00 min 18 s
